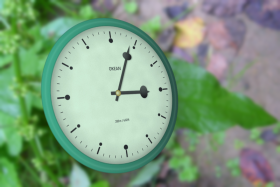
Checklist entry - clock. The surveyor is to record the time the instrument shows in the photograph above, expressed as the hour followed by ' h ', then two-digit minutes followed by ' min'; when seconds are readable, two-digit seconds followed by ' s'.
3 h 04 min
